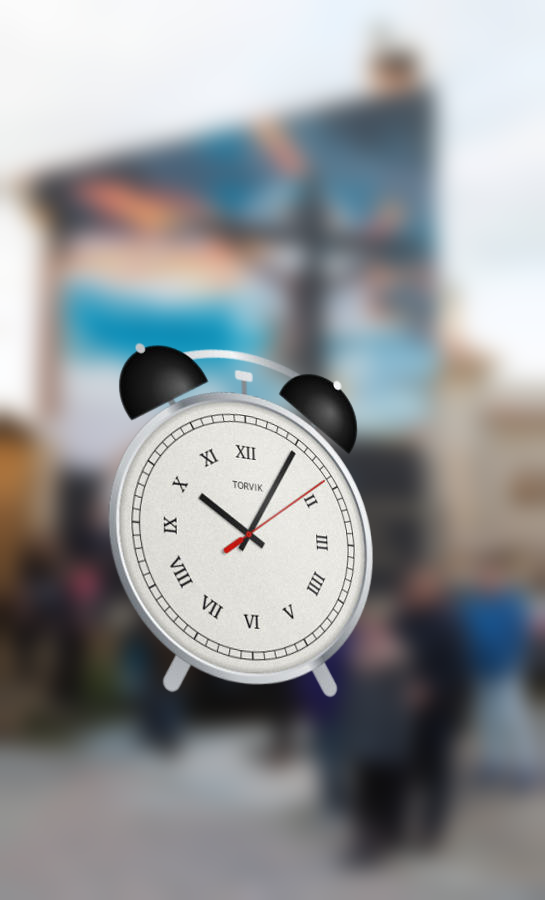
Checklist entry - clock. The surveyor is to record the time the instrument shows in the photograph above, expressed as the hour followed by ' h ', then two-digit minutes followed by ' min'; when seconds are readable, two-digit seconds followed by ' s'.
10 h 05 min 09 s
